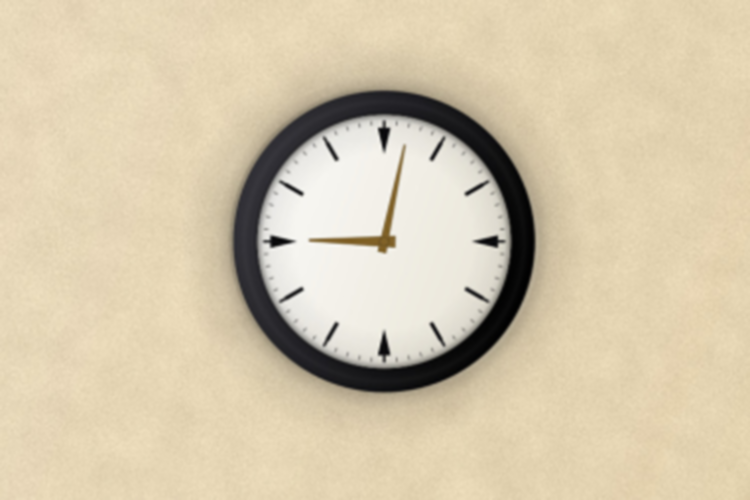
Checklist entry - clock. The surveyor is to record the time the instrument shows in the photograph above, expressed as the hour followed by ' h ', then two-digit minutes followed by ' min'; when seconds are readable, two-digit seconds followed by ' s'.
9 h 02 min
